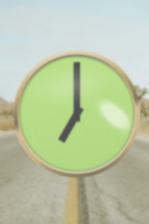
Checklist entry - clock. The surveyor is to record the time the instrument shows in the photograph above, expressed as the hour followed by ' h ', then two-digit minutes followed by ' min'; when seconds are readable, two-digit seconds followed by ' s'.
7 h 00 min
